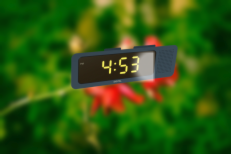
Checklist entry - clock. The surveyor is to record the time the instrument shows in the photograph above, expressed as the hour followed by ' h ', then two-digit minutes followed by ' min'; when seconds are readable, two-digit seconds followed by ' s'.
4 h 53 min
